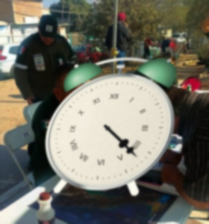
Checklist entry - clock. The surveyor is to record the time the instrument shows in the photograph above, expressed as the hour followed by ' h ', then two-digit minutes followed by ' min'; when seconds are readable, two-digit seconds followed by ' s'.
4 h 22 min
